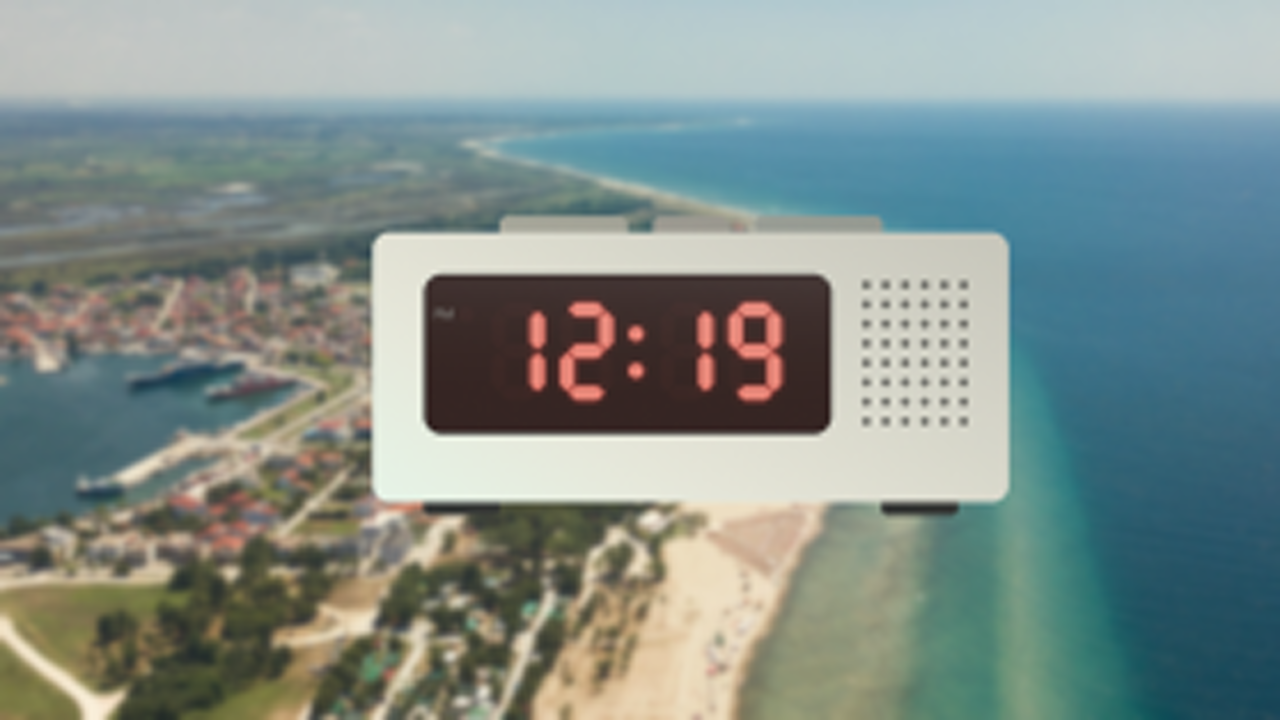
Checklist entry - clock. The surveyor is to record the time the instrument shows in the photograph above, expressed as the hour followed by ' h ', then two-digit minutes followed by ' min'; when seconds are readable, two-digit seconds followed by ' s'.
12 h 19 min
